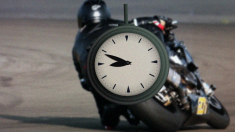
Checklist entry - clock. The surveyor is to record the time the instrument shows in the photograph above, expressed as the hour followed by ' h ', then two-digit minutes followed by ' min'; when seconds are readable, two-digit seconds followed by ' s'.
8 h 49 min
